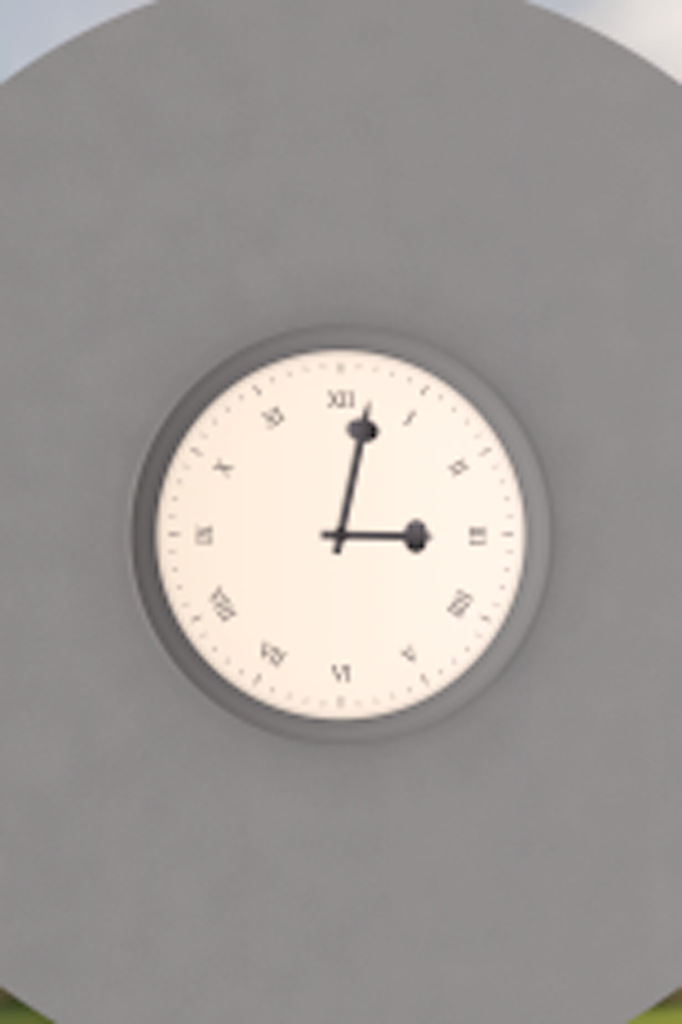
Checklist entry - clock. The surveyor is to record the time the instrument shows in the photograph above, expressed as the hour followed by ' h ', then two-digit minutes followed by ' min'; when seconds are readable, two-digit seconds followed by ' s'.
3 h 02 min
